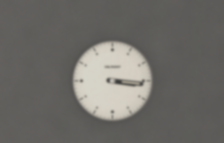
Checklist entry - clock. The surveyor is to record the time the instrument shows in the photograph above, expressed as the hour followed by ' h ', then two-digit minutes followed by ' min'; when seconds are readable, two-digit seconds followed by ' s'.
3 h 16 min
